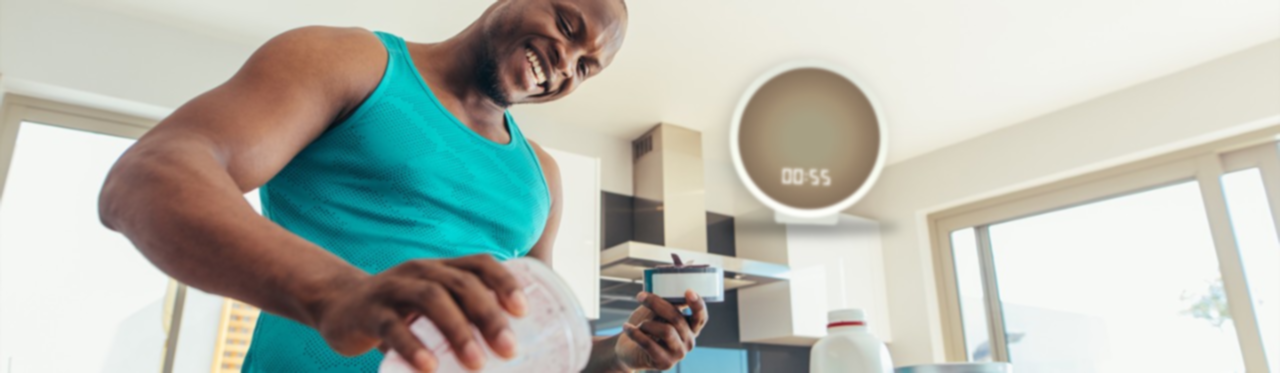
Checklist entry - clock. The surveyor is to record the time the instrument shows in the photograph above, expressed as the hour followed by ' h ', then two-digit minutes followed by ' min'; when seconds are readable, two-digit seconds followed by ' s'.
0 h 55 min
